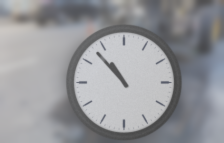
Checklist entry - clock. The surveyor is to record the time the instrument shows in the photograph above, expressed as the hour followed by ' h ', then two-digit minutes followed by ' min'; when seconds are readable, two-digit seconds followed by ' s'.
10 h 53 min
